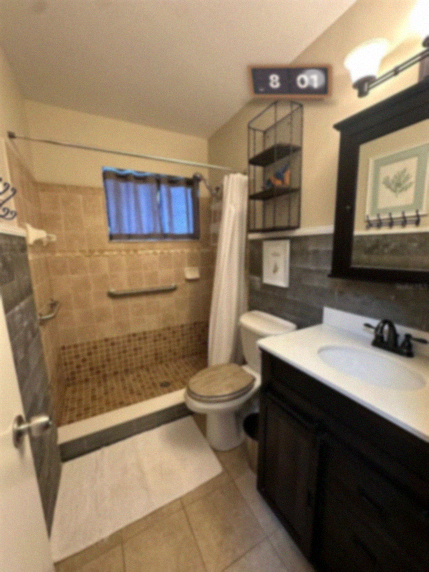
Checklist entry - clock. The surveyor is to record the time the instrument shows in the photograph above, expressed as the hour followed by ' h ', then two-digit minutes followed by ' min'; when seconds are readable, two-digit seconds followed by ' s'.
8 h 01 min
